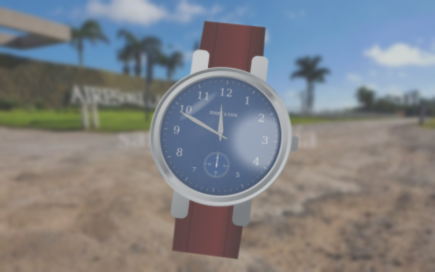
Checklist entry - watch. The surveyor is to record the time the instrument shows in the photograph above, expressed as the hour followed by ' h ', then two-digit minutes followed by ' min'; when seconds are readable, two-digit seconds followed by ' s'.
11 h 49 min
